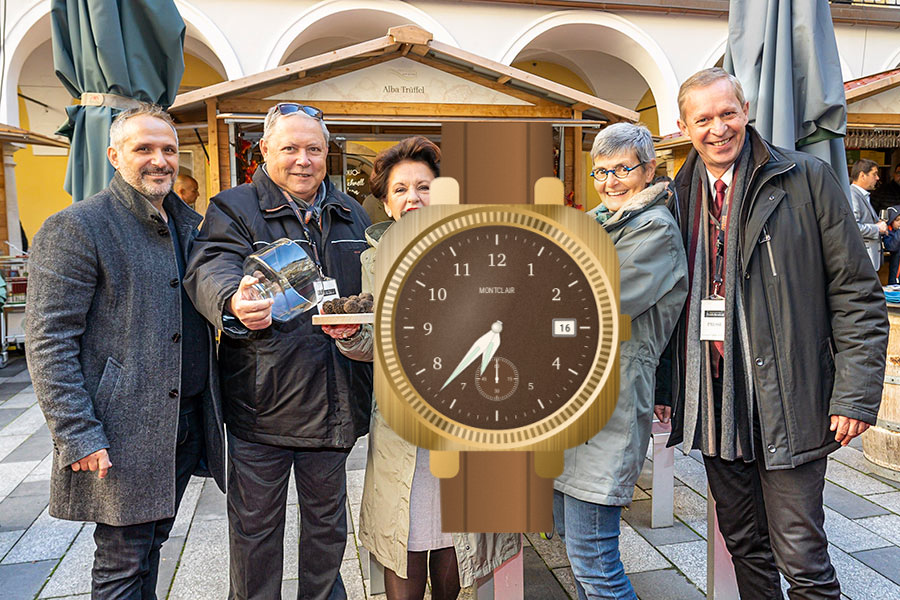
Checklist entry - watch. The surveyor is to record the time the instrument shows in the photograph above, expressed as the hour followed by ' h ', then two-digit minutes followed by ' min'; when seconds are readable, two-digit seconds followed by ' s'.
6 h 37 min
